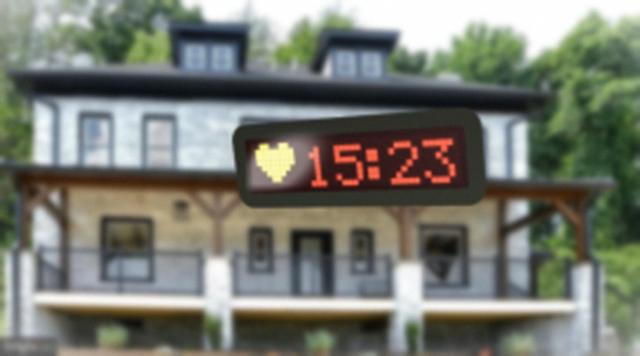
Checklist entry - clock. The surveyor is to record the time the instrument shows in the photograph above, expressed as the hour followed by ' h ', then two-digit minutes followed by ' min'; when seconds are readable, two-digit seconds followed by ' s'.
15 h 23 min
